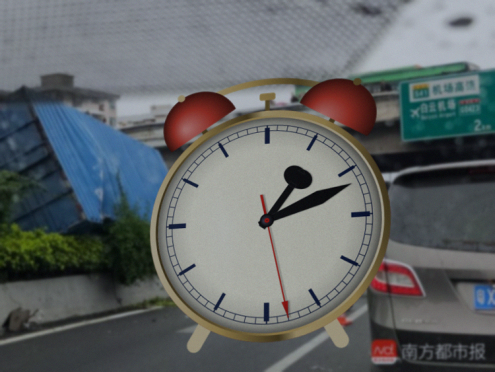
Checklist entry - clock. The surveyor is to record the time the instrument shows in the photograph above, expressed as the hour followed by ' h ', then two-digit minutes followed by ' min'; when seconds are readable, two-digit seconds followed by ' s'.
1 h 11 min 28 s
